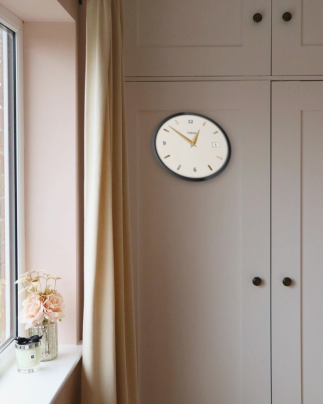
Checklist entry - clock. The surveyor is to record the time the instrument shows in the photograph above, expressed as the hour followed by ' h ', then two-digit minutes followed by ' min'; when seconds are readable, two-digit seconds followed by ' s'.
12 h 52 min
